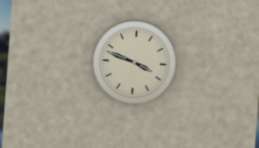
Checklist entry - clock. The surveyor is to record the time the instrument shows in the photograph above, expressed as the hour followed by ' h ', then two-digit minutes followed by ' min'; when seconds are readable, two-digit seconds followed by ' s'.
3 h 48 min
